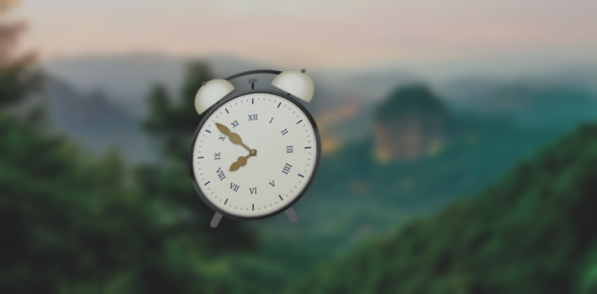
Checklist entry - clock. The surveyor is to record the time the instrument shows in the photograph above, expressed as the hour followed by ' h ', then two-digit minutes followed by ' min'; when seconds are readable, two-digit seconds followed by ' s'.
7 h 52 min
